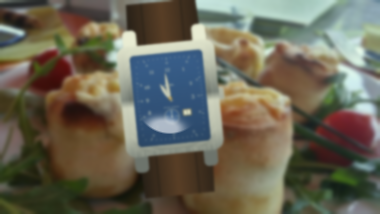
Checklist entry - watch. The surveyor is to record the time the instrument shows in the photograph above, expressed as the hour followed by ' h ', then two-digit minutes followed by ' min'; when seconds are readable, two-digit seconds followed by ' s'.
10 h 59 min
